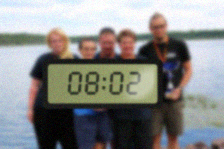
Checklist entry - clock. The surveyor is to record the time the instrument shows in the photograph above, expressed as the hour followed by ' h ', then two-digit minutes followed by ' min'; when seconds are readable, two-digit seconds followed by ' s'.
8 h 02 min
